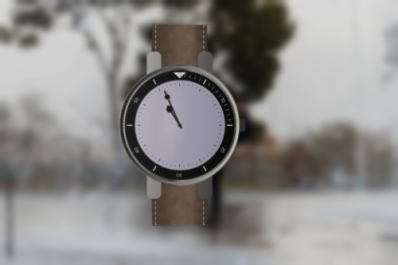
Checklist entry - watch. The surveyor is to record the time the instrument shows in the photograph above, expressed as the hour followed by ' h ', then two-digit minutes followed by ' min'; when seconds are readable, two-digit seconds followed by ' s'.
10 h 56 min
